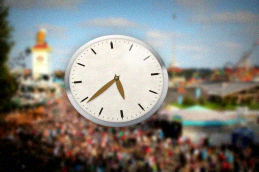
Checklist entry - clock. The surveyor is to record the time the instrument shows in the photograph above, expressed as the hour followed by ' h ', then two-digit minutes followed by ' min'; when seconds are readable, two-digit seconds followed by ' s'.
5 h 39 min
